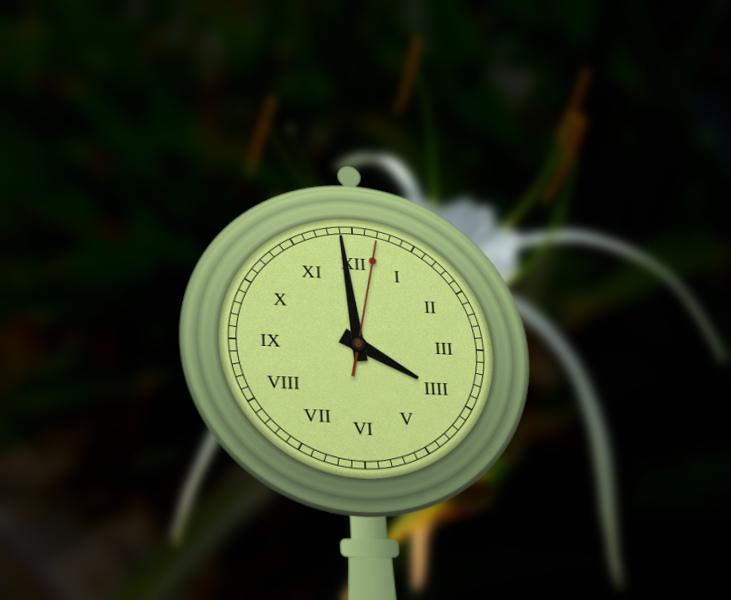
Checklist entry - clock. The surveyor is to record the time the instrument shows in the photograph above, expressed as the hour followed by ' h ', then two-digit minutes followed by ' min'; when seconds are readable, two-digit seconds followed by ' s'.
3 h 59 min 02 s
